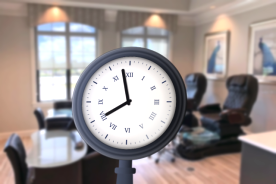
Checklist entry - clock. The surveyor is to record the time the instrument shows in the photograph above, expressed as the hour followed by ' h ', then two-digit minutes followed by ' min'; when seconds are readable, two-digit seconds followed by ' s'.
7 h 58 min
